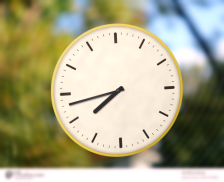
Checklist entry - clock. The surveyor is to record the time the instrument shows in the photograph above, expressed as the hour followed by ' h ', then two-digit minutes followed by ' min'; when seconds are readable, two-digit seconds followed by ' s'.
7 h 43 min
